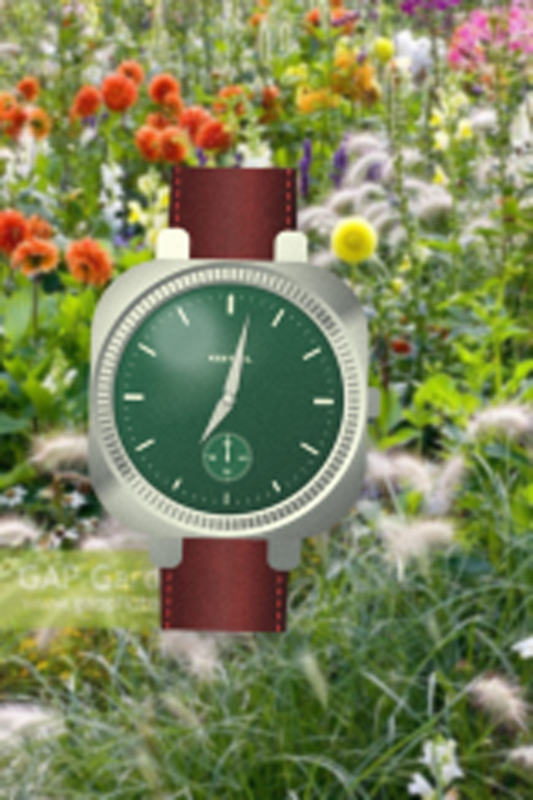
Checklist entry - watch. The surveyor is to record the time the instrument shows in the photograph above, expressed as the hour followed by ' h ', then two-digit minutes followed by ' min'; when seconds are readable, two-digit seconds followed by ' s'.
7 h 02 min
